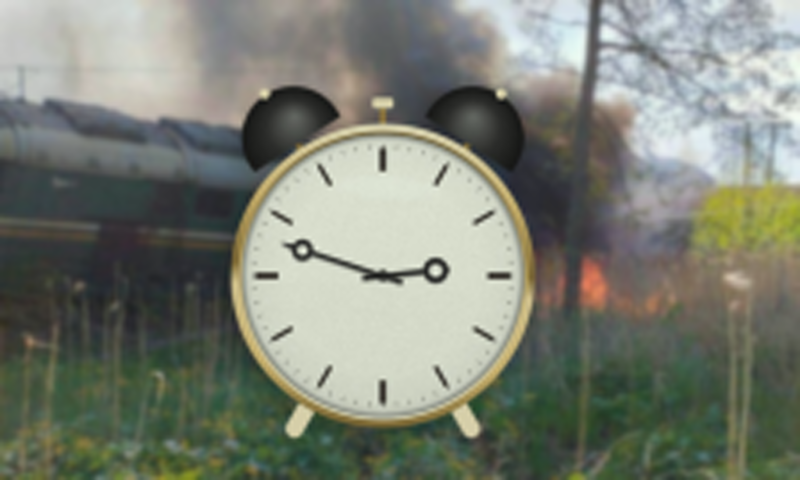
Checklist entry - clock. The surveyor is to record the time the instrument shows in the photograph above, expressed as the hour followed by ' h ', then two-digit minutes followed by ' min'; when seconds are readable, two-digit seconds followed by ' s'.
2 h 48 min
